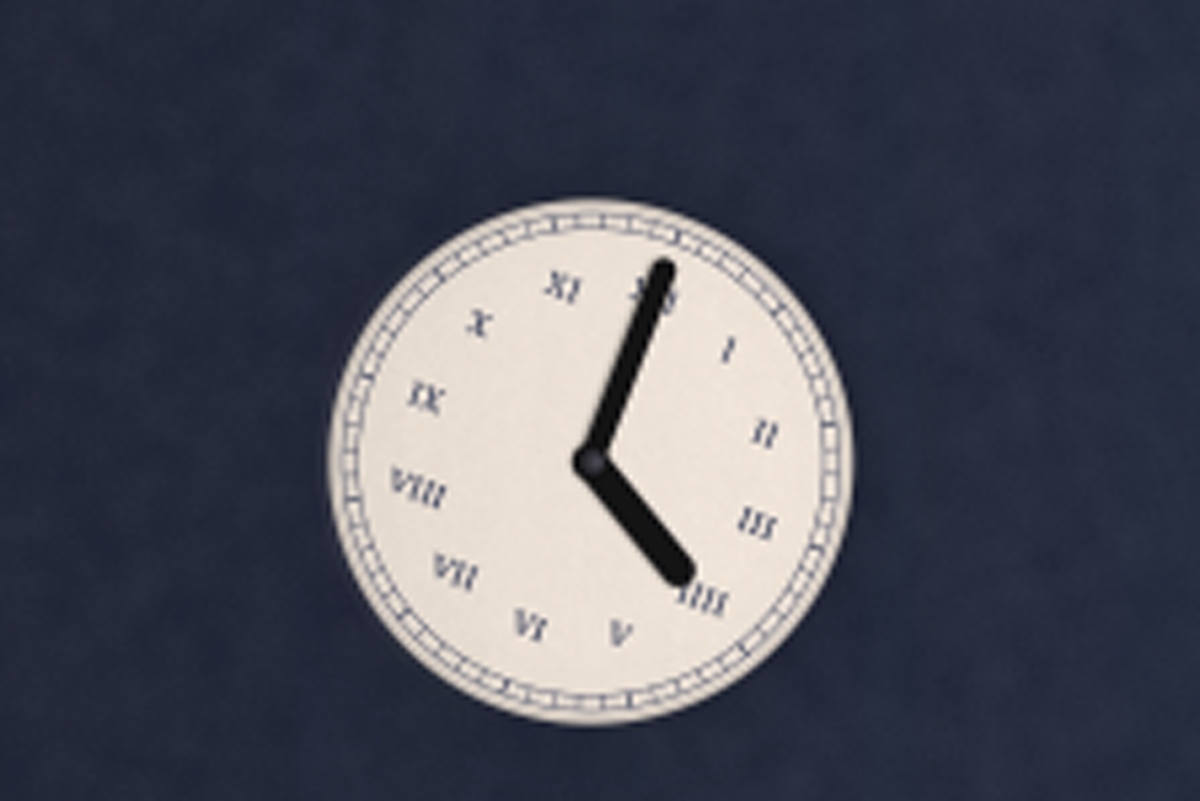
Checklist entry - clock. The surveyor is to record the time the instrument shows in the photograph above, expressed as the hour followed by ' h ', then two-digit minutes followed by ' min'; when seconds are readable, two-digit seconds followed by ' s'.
4 h 00 min
